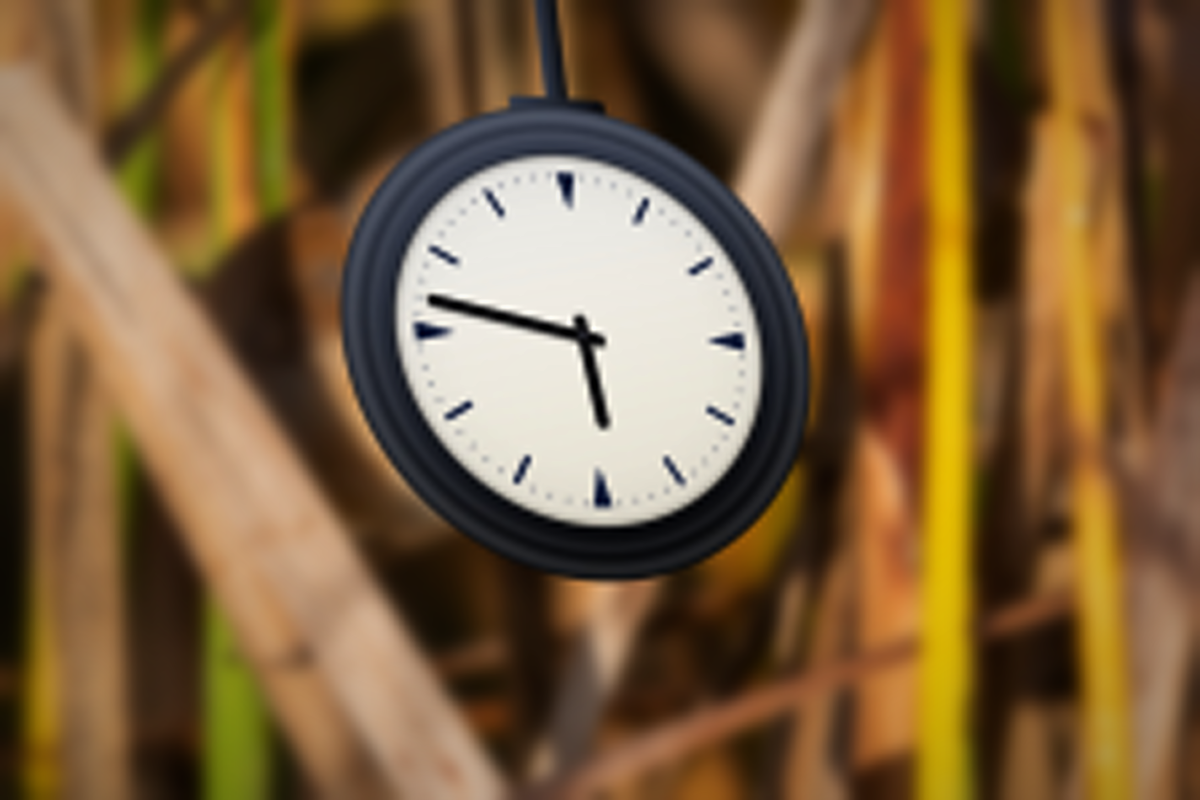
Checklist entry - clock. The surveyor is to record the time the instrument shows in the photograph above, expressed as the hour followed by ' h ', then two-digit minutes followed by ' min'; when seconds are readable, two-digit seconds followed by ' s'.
5 h 47 min
